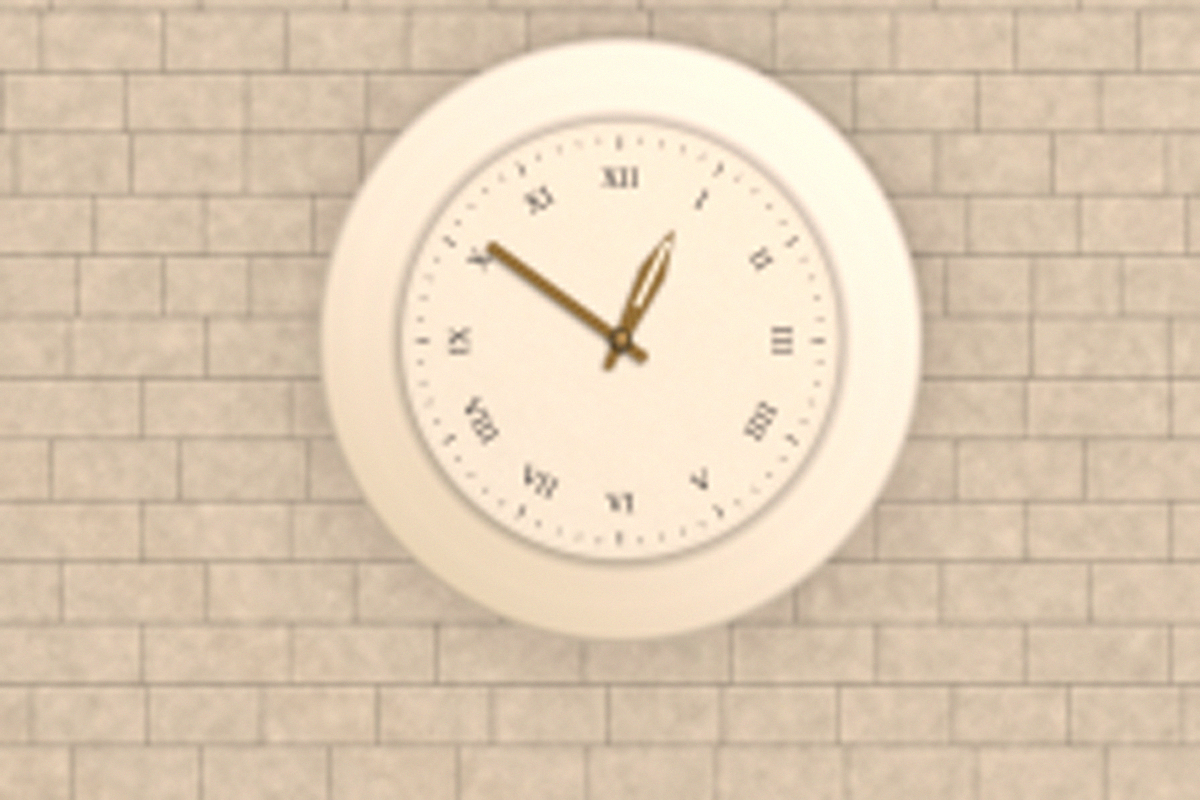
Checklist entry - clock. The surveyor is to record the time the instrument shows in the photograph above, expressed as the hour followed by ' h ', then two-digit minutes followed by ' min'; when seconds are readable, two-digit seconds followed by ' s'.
12 h 51 min
